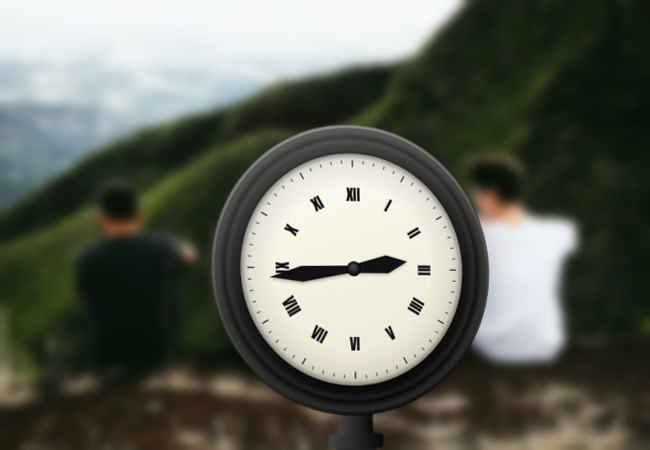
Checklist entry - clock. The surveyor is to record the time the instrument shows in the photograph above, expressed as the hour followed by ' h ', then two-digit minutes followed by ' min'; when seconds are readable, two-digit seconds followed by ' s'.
2 h 44 min
